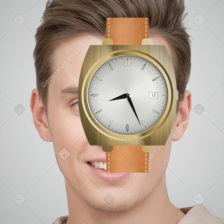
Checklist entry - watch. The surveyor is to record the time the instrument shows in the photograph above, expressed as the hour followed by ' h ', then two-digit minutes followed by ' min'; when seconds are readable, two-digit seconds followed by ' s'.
8 h 26 min
